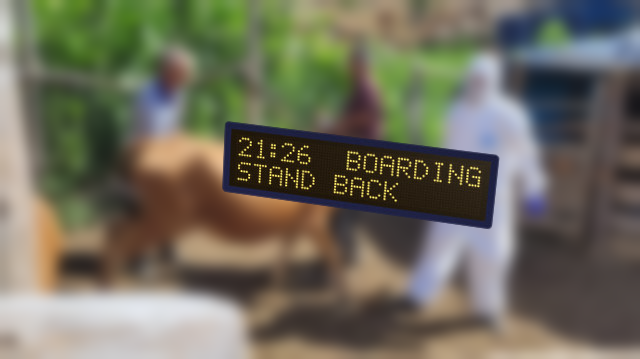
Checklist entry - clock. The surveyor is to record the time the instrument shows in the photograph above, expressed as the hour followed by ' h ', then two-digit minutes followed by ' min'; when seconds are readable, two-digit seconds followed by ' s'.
21 h 26 min
